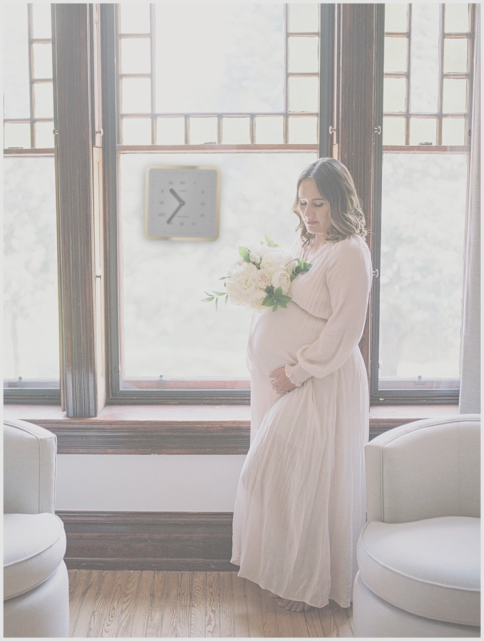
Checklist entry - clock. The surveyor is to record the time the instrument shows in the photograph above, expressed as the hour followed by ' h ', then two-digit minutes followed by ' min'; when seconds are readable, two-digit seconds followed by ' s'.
10 h 36 min
